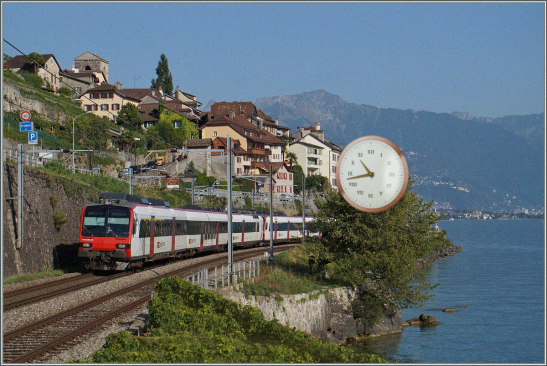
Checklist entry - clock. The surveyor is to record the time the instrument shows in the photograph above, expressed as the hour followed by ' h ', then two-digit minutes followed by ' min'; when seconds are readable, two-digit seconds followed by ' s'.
10 h 43 min
